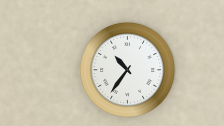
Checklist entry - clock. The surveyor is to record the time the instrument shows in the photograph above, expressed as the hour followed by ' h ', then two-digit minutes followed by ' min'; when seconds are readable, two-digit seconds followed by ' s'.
10 h 36 min
